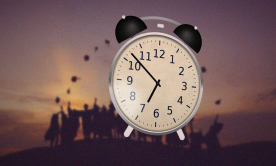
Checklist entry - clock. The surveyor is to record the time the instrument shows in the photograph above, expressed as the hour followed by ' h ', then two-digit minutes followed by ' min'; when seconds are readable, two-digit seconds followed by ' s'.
6 h 52 min
